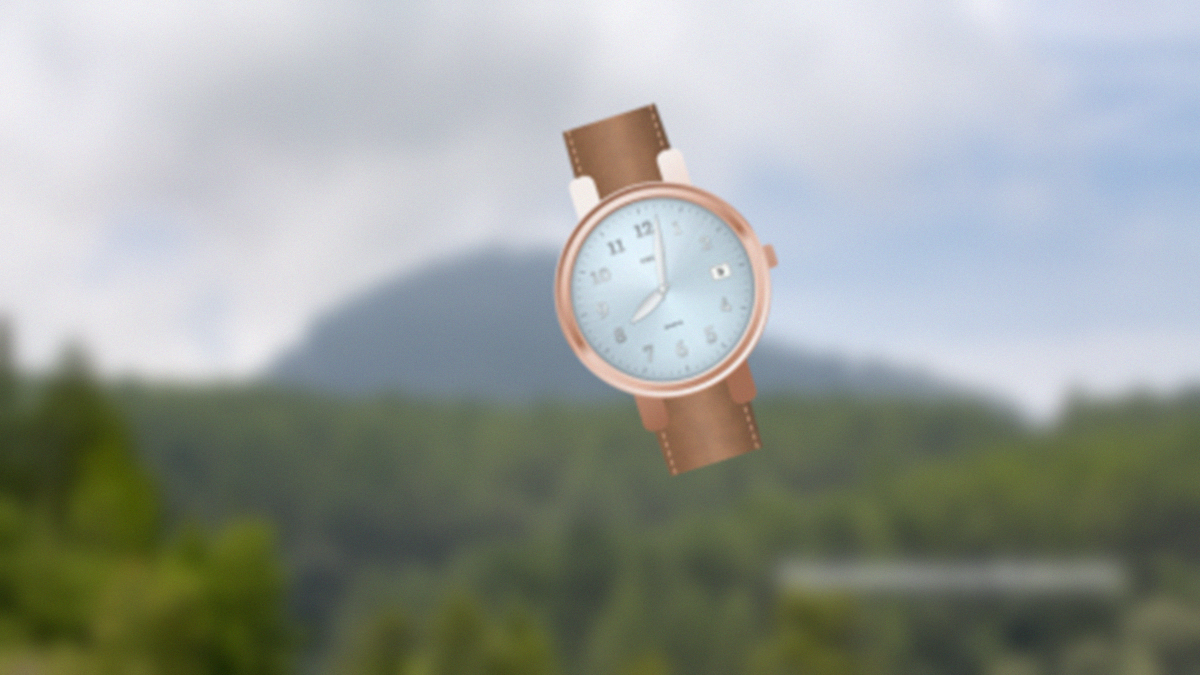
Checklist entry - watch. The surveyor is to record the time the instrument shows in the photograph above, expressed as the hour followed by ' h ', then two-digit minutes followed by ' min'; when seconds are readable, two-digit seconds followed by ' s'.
8 h 02 min
